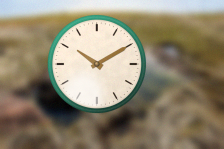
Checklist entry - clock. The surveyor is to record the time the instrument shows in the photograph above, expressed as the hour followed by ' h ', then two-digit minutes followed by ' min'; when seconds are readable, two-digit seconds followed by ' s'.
10 h 10 min
